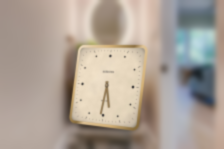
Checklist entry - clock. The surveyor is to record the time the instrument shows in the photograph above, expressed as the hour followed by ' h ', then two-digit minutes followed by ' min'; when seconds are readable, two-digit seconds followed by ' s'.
5 h 31 min
